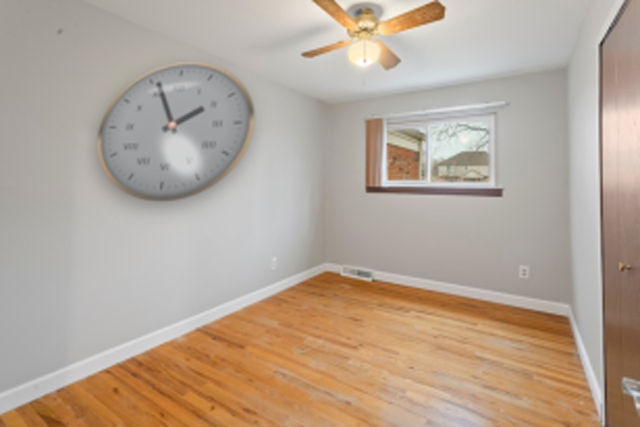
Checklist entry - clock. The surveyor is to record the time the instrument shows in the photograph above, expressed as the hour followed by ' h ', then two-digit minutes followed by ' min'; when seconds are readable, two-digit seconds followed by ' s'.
1 h 56 min
